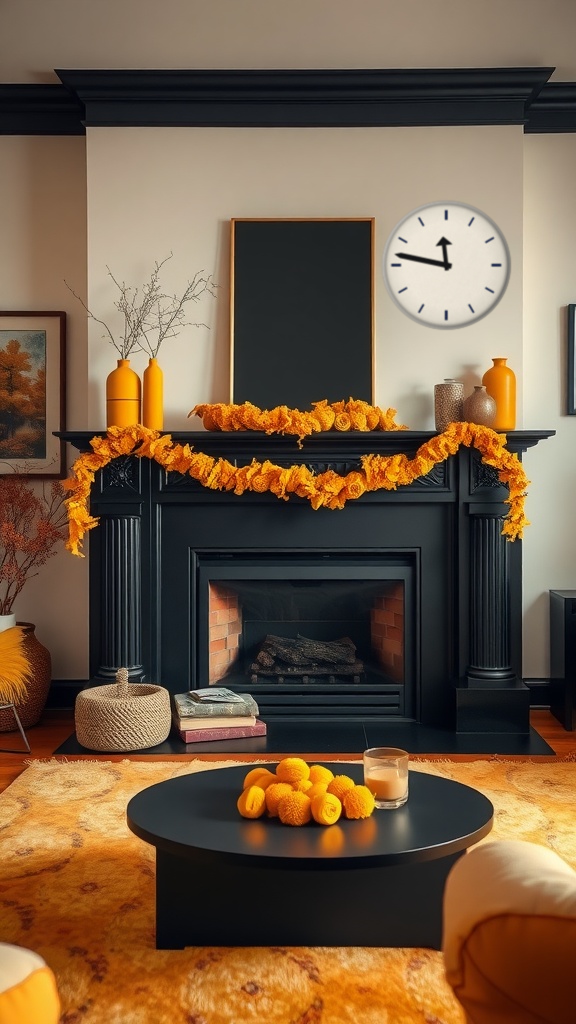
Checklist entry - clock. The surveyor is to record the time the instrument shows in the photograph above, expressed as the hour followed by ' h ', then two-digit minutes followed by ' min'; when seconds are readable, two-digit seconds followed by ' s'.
11 h 47 min
